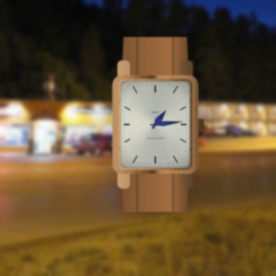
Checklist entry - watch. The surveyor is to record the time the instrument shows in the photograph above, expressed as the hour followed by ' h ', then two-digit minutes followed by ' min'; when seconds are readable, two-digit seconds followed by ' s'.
1 h 14 min
